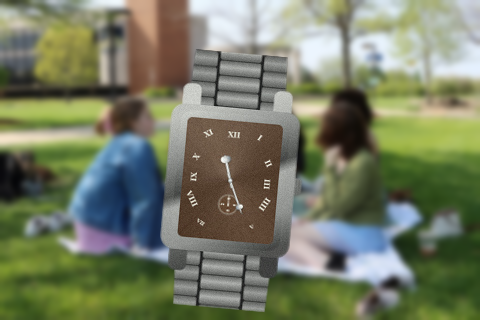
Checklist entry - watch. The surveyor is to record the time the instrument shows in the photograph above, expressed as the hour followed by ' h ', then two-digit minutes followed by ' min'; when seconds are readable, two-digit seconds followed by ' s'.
11 h 26 min
